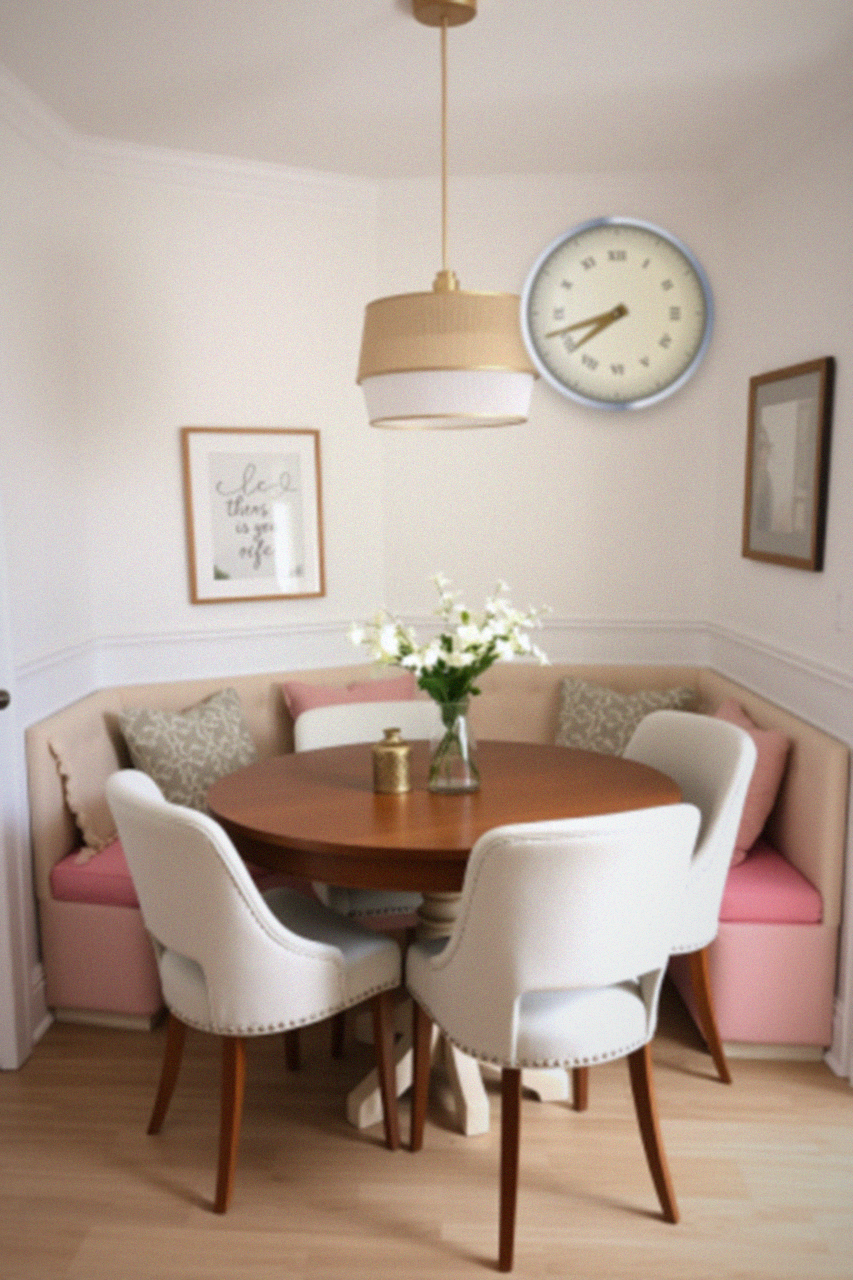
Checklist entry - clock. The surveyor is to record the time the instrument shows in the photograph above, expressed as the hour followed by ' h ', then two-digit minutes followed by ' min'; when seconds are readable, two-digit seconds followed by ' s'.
7 h 42 min
